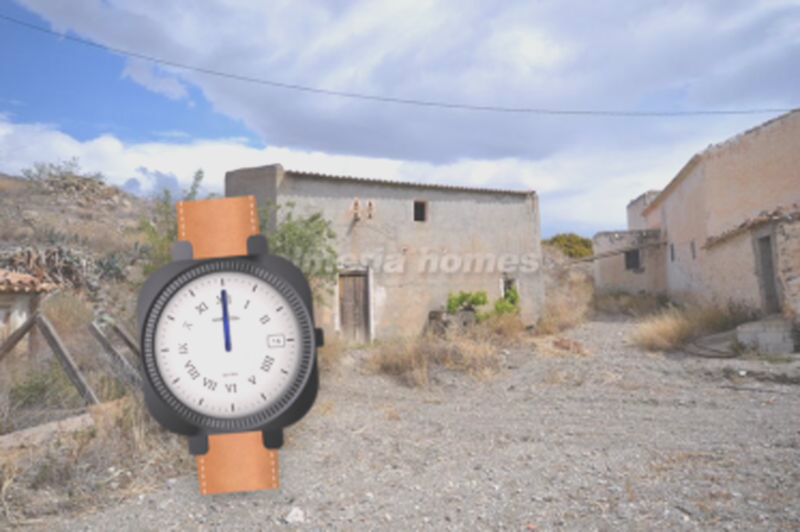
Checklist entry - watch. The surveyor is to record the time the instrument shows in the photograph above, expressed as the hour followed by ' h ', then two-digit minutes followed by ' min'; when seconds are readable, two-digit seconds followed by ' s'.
12 h 00 min
